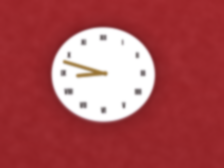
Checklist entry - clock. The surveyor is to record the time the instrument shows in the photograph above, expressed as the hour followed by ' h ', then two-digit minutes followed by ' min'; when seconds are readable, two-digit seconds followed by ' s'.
8 h 48 min
